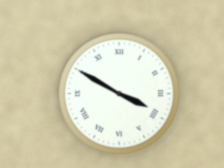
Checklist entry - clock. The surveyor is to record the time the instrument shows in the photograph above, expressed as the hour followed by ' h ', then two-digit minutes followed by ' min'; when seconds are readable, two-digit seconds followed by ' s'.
3 h 50 min
